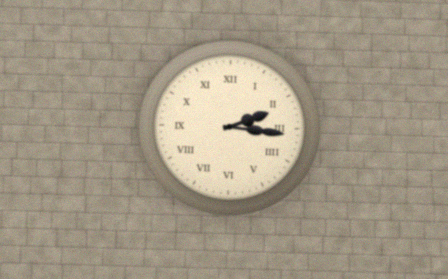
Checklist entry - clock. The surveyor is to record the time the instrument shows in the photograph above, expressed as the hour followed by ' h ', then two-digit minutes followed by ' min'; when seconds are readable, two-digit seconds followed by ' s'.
2 h 16 min
